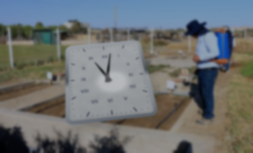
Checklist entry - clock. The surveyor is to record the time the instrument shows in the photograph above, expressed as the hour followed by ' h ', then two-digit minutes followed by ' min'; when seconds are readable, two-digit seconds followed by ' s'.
11 h 02 min
